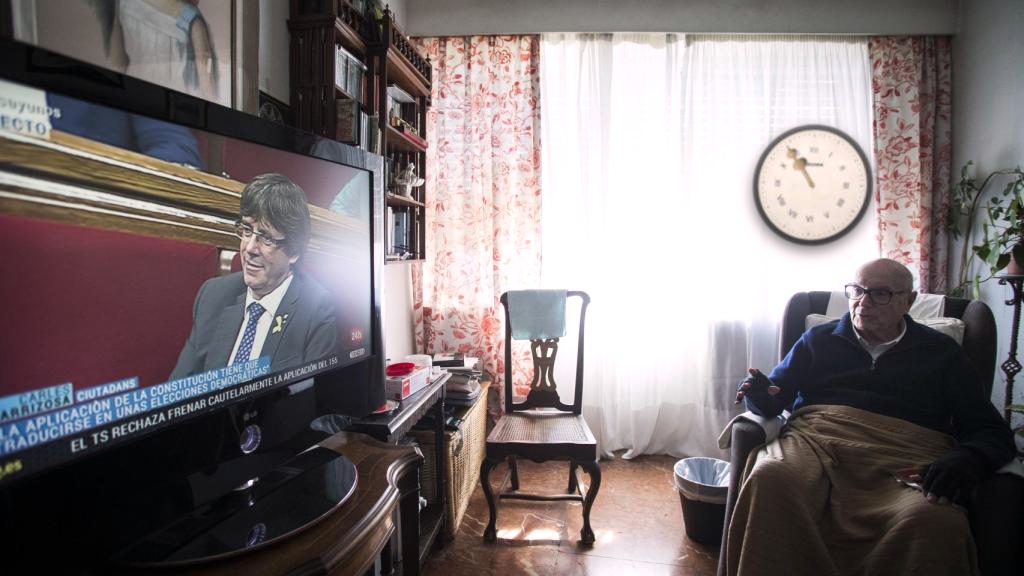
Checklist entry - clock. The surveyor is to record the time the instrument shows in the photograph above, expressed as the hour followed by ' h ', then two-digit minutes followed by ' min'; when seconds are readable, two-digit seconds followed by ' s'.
10 h 54 min
